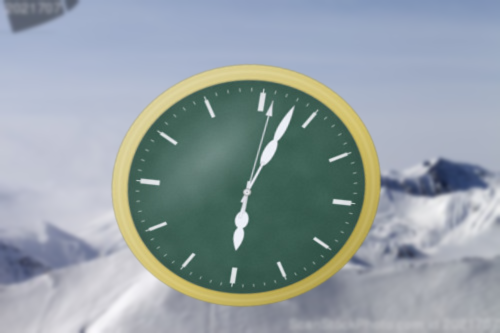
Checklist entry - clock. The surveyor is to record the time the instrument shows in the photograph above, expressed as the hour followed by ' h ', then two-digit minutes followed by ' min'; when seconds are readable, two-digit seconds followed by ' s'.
6 h 03 min 01 s
